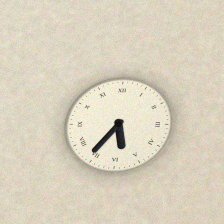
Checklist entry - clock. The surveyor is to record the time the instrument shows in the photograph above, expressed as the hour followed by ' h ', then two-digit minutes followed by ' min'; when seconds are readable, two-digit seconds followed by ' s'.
5 h 36 min
